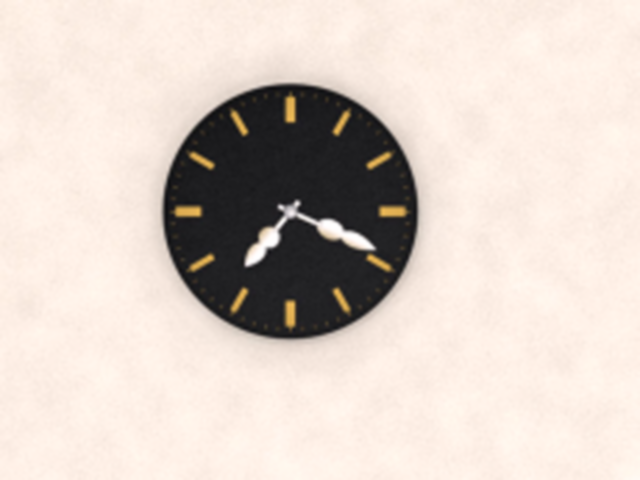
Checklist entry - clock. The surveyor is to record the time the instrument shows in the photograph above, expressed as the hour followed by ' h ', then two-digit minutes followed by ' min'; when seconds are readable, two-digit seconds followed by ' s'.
7 h 19 min
